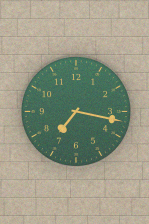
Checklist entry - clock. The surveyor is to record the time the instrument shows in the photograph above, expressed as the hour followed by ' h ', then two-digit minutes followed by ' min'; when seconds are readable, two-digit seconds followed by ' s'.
7 h 17 min
